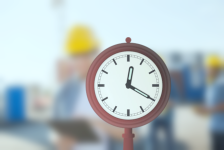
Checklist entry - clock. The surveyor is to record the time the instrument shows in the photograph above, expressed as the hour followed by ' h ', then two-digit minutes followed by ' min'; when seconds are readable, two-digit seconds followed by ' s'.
12 h 20 min
